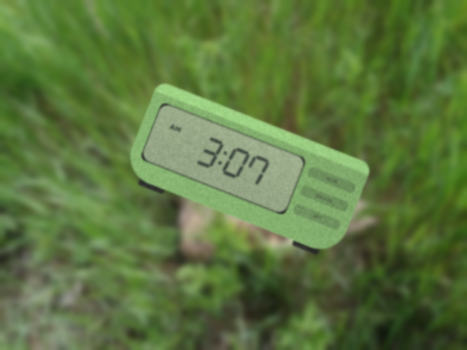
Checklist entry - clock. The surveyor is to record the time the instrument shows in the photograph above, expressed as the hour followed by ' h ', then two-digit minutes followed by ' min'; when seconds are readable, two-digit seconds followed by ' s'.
3 h 07 min
